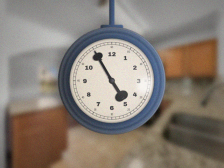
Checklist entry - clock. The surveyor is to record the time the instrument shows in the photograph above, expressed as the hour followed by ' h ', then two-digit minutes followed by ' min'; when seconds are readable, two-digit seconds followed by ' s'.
4 h 55 min
